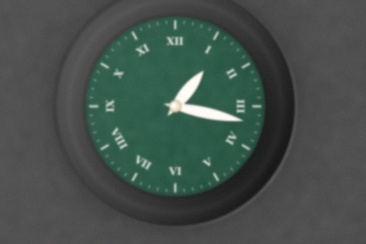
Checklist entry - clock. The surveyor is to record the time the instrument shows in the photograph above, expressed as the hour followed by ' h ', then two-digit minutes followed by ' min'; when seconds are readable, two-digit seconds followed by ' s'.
1 h 17 min
